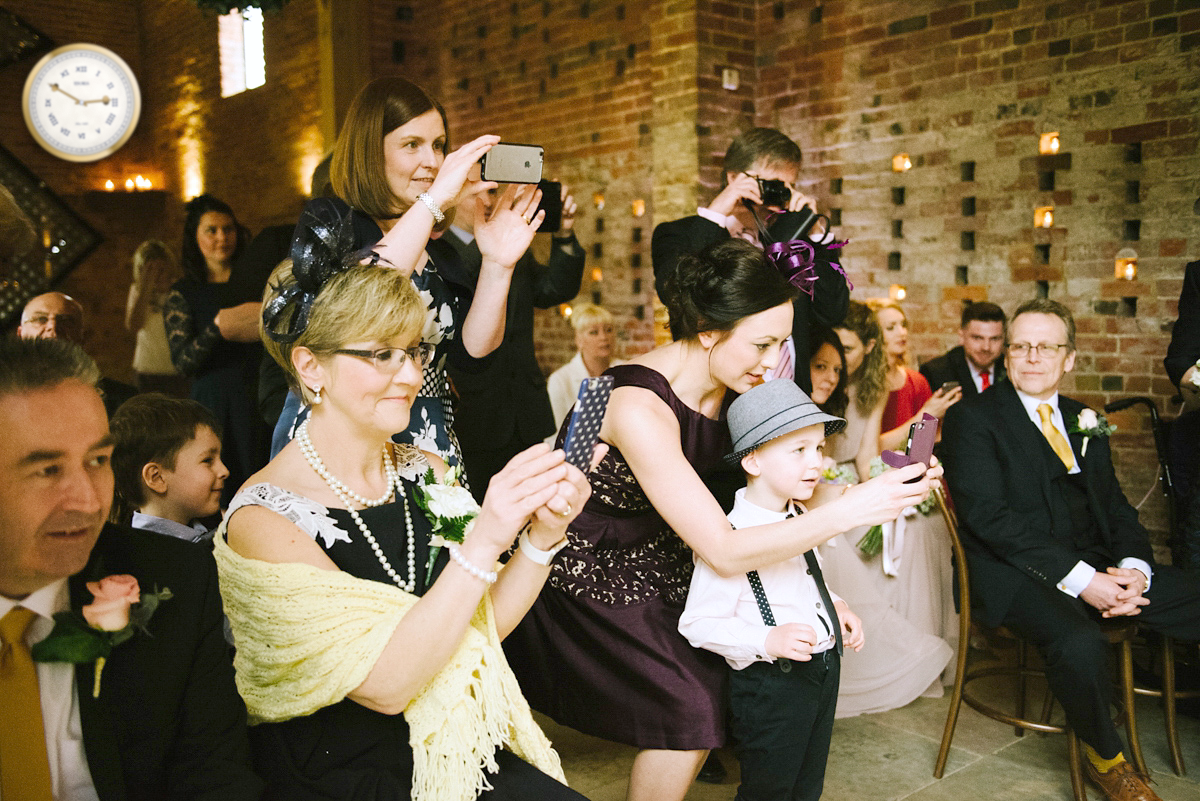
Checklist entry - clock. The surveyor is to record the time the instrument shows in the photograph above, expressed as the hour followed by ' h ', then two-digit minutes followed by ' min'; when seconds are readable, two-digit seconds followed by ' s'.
2 h 50 min
